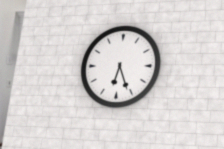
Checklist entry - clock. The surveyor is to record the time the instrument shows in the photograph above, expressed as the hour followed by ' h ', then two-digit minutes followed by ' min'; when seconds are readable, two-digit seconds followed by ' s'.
6 h 26 min
